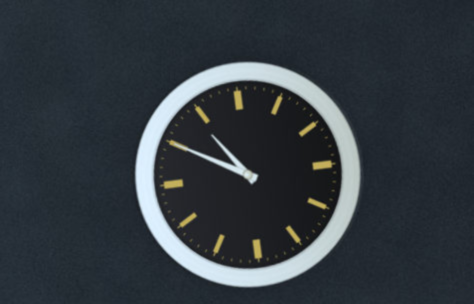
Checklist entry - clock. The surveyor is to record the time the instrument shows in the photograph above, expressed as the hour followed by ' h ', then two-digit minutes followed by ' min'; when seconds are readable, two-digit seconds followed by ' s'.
10 h 50 min
